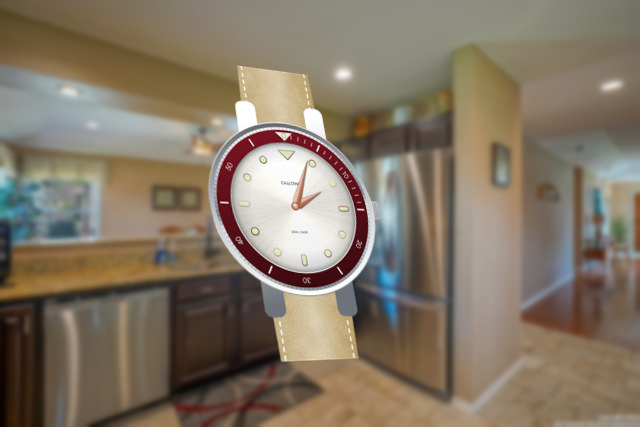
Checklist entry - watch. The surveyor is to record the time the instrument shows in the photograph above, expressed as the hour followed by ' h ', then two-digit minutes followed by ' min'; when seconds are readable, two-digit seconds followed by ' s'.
2 h 04 min
